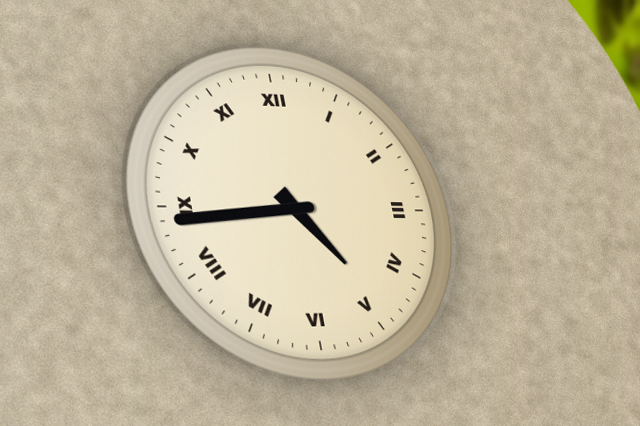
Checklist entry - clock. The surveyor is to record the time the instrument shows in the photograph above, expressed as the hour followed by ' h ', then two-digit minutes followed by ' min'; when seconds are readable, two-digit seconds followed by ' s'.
4 h 44 min
